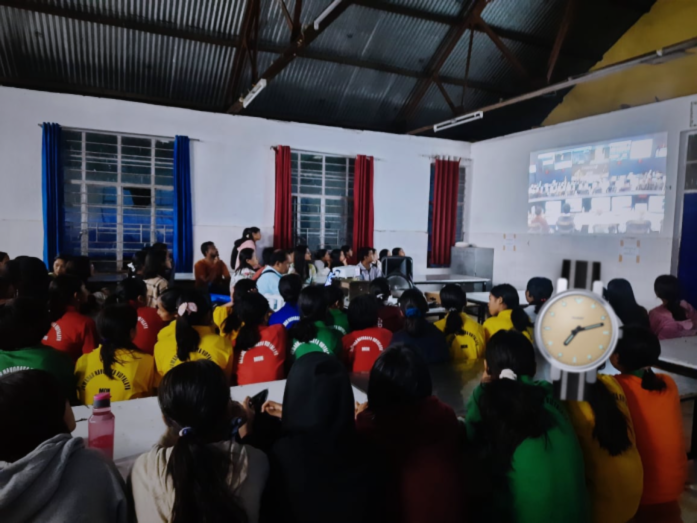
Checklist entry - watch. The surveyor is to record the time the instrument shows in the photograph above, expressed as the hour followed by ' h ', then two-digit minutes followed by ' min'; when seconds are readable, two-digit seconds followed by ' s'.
7 h 12 min
